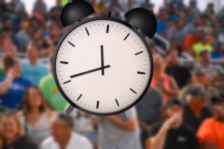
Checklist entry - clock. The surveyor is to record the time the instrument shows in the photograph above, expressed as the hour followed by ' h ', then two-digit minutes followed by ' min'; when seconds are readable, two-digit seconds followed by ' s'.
11 h 41 min
